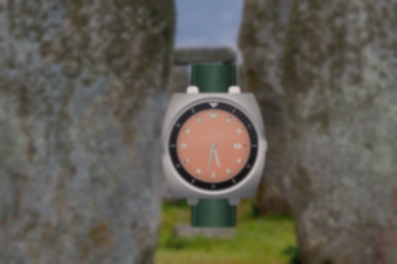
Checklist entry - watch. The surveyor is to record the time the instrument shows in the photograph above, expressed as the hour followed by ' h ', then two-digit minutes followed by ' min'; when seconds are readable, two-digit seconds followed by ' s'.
5 h 32 min
